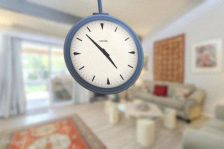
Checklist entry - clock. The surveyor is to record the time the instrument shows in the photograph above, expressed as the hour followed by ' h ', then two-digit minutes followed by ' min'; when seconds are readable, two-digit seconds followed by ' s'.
4 h 53 min
